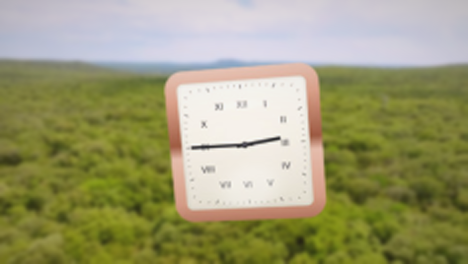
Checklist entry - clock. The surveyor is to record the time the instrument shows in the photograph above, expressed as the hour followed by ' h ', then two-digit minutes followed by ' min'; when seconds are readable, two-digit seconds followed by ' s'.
2 h 45 min
